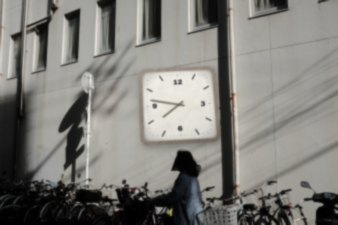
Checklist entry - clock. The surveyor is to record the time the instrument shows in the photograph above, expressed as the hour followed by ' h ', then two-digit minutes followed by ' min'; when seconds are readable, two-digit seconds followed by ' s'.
7 h 47 min
